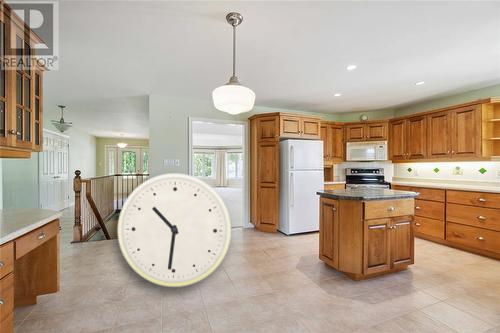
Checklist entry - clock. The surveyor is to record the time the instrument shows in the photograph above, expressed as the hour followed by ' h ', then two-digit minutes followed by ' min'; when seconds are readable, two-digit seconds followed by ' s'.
10 h 31 min
